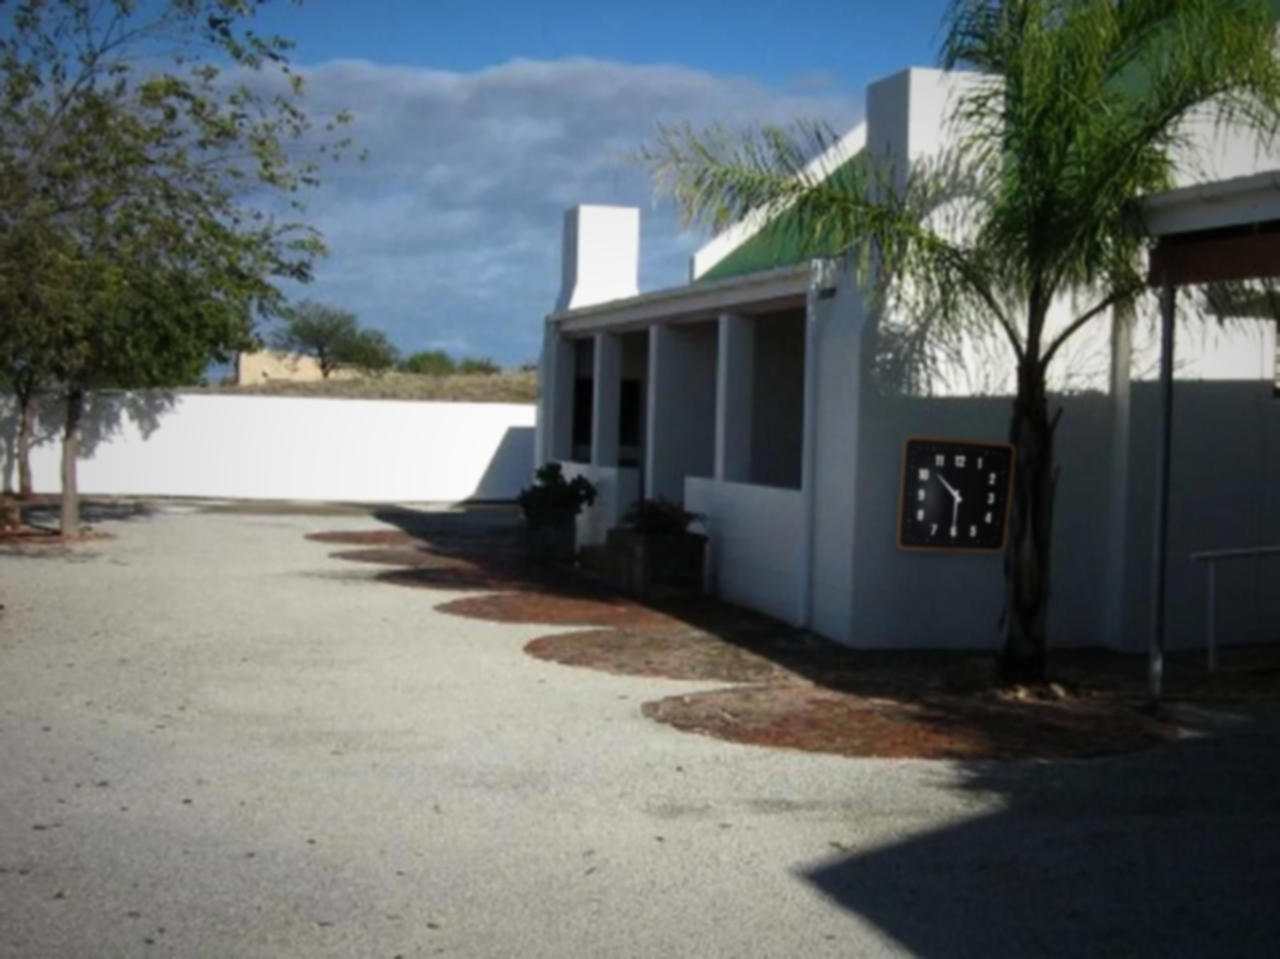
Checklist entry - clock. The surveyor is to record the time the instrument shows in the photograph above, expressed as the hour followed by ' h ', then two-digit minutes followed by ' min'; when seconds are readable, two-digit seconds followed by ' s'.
10 h 30 min
